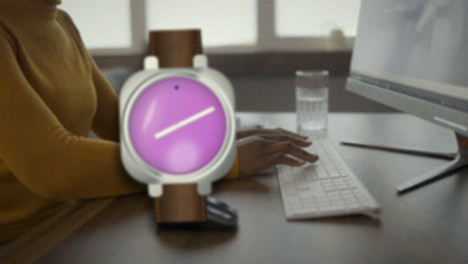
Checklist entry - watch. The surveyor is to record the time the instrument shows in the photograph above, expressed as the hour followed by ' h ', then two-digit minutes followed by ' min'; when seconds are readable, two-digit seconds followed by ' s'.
8 h 11 min
